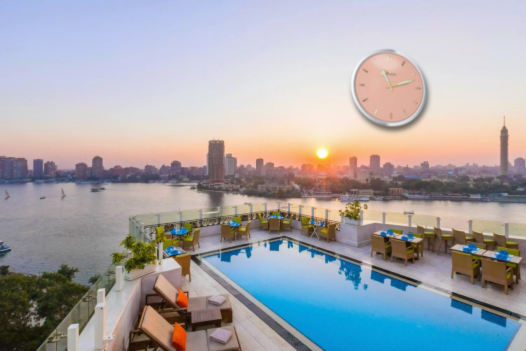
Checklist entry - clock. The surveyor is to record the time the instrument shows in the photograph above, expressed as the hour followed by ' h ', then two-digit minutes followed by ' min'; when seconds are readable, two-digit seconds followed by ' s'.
11 h 12 min
